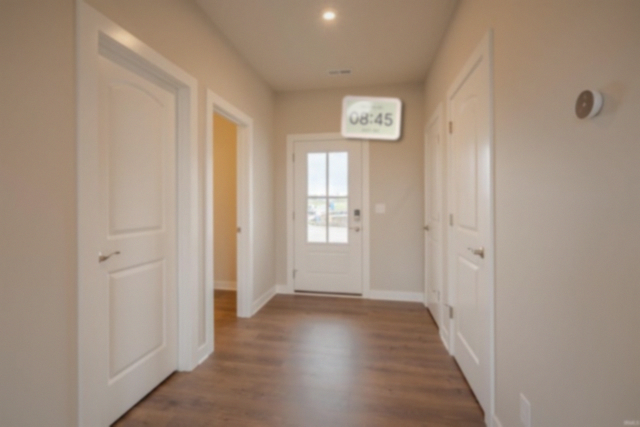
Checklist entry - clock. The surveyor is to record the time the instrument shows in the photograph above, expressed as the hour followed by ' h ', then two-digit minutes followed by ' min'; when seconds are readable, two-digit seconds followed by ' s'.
8 h 45 min
